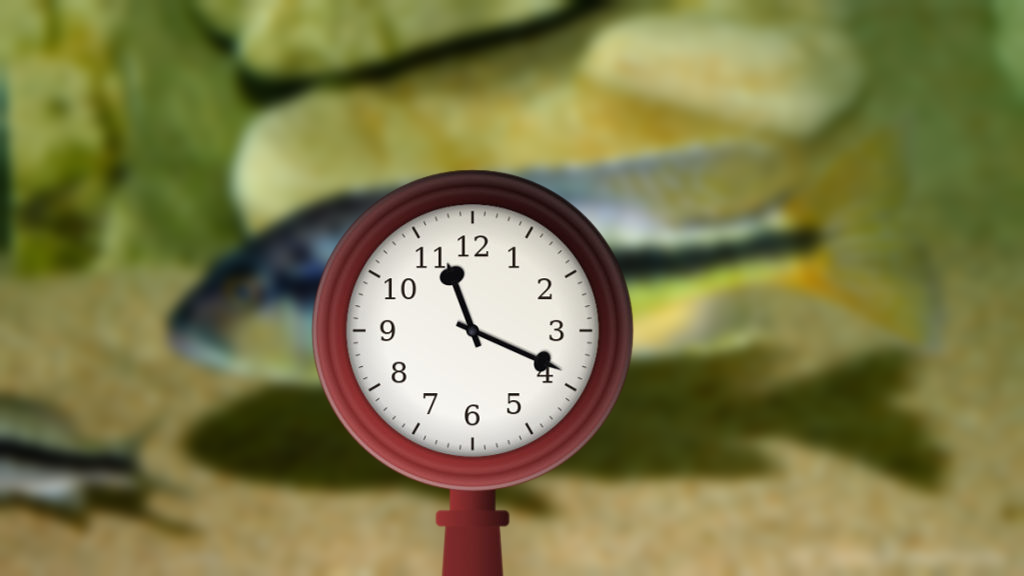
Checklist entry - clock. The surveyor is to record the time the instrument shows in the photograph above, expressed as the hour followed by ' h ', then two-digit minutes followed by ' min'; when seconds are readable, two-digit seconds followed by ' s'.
11 h 19 min
